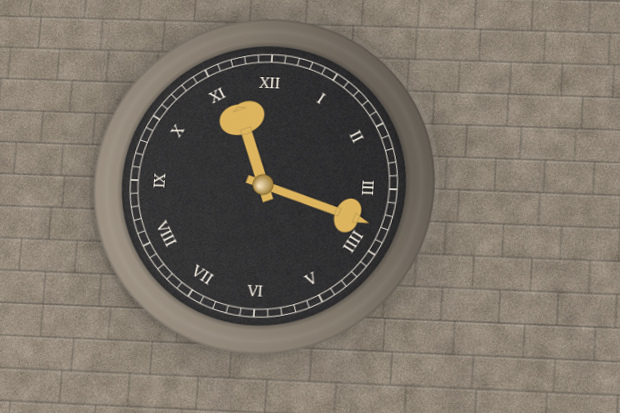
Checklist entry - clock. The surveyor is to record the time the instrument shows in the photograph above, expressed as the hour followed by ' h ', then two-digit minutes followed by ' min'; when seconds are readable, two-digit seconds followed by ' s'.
11 h 18 min
